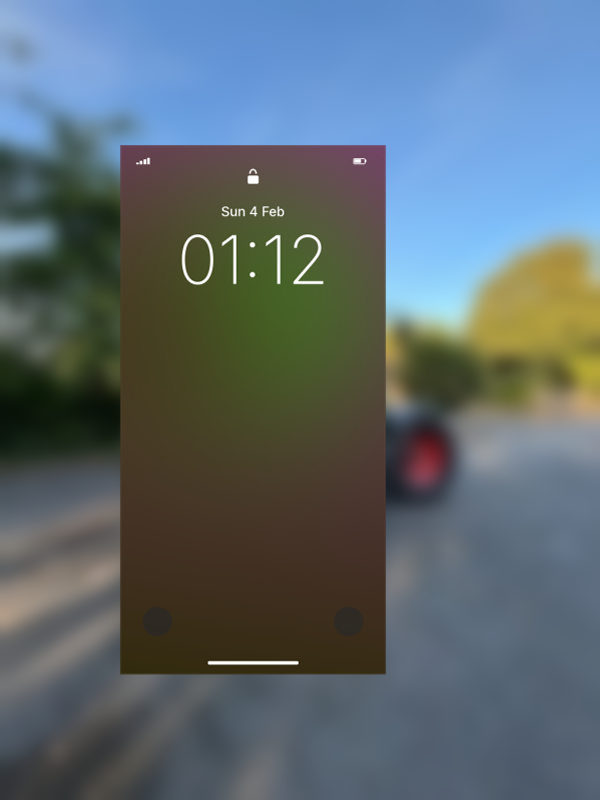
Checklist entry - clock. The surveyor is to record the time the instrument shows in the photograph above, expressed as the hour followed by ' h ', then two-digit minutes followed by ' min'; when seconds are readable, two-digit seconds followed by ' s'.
1 h 12 min
